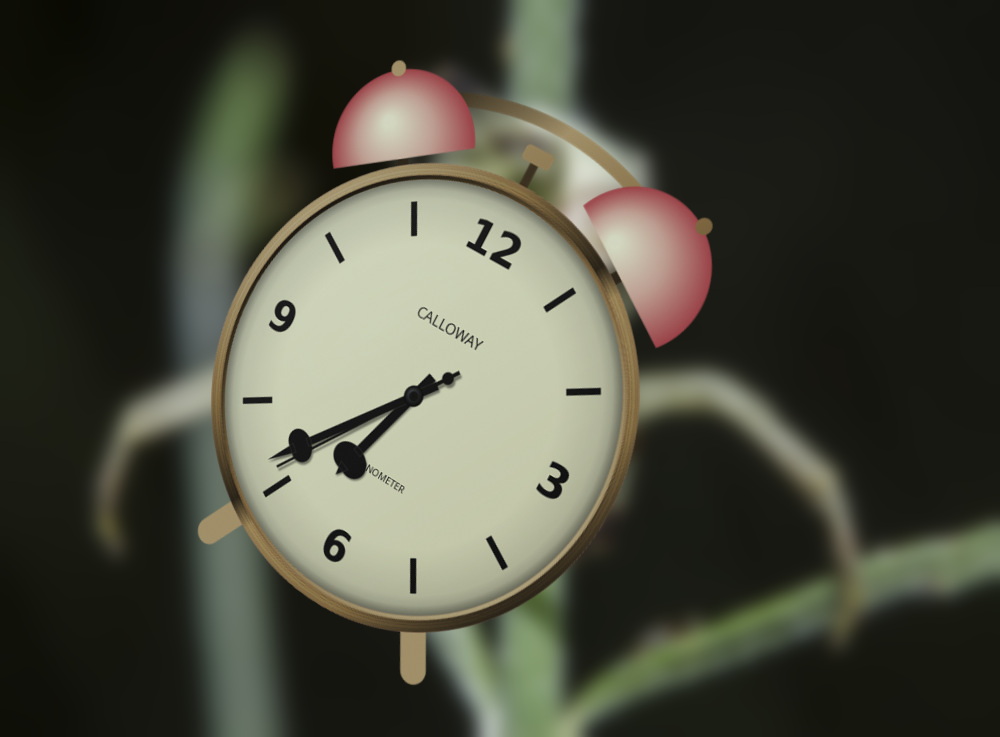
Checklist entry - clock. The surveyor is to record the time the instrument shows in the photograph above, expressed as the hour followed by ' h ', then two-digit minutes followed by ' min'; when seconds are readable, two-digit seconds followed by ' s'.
6 h 36 min 36 s
